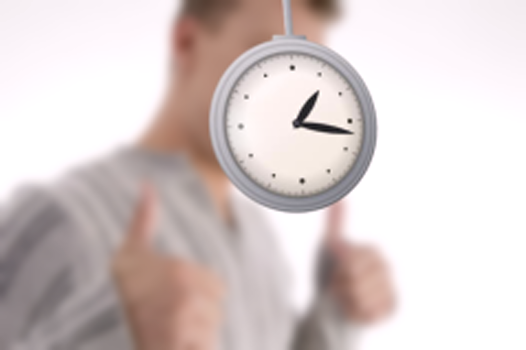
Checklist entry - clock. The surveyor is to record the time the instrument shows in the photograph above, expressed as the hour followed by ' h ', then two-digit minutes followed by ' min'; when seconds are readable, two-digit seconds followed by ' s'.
1 h 17 min
